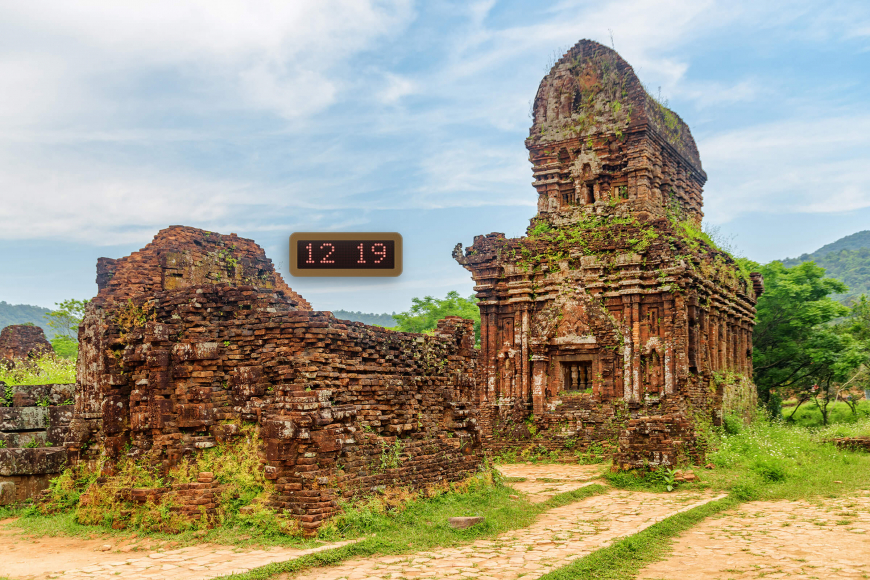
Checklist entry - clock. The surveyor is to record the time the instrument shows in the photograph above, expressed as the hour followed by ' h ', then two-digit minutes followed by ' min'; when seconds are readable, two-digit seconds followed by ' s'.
12 h 19 min
